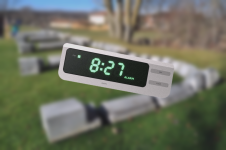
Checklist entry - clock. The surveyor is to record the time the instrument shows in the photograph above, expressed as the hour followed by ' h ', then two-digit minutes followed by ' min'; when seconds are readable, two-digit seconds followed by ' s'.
8 h 27 min
